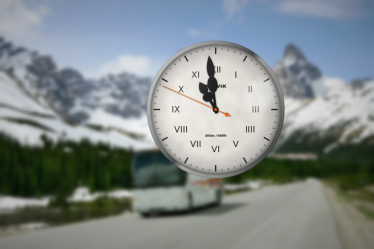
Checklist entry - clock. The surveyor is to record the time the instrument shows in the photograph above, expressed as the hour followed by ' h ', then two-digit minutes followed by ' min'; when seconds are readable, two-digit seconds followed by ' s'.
10 h 58 min 49 s
